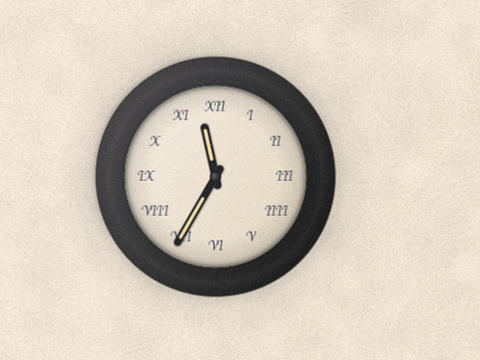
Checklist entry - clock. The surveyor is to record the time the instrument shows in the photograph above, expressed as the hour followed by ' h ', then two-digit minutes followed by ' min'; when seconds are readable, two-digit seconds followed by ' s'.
11 h 35 min
